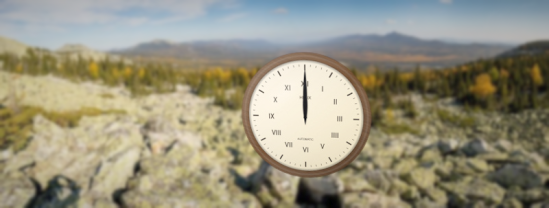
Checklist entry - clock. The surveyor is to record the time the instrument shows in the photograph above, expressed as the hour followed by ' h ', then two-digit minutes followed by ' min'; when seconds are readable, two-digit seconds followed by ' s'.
12 h 00 min
